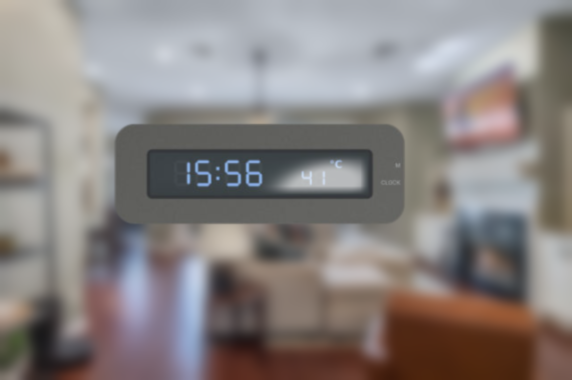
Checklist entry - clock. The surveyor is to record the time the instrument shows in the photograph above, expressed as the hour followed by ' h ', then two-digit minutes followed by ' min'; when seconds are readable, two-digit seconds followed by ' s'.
15 h 56 min
